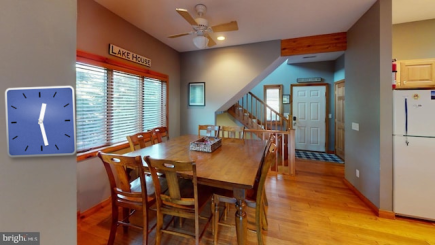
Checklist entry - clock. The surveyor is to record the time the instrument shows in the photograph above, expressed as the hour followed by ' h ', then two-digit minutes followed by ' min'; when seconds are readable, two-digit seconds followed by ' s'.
12 h 28 min
